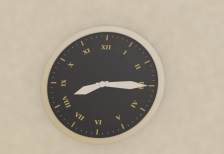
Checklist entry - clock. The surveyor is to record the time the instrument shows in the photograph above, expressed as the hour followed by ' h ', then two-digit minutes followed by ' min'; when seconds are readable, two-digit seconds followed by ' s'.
8 h 15 min
